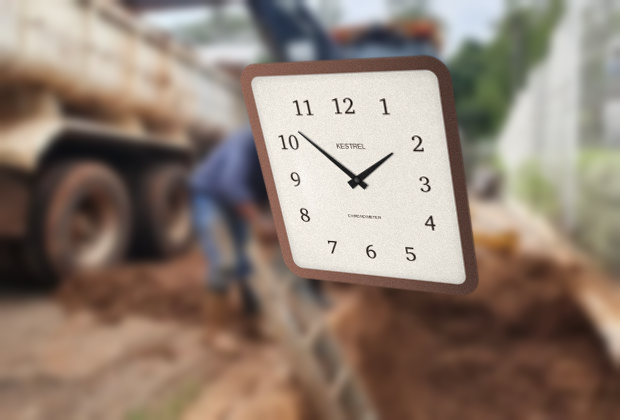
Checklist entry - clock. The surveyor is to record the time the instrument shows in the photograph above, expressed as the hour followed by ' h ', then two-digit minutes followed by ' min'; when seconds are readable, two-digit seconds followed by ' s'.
1 h 52 min
